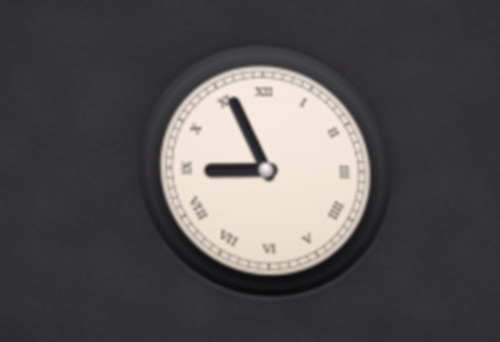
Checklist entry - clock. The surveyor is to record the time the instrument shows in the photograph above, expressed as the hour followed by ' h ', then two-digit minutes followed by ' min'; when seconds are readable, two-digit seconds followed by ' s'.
8 h 56 min
